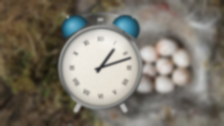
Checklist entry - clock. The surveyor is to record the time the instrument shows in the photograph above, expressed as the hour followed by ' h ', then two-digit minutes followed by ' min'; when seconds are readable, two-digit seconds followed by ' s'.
1 h 12 min
